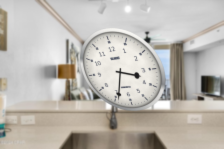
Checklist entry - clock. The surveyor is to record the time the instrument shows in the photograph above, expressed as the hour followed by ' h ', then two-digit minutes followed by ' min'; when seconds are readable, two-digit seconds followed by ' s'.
3 h 34 min
